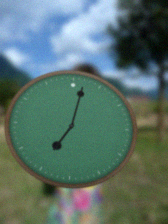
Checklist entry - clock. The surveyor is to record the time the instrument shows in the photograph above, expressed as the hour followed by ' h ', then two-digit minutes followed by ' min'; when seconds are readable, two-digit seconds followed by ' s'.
7 h 02 min
